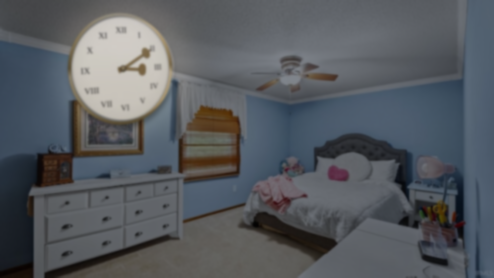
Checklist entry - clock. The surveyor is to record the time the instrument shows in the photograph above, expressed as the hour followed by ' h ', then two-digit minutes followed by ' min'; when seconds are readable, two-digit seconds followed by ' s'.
3 h 10 min
